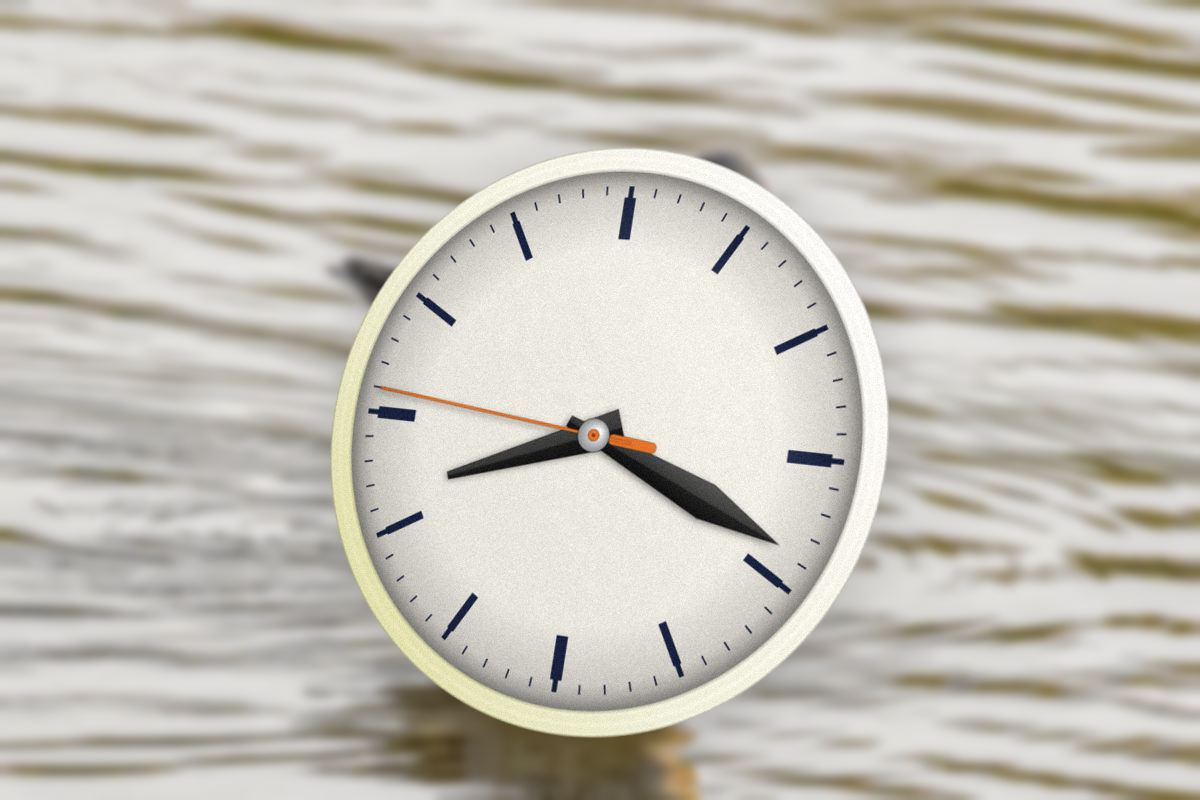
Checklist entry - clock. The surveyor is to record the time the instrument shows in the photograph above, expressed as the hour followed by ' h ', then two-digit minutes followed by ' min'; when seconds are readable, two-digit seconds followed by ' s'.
8 h 18 min 46 s
